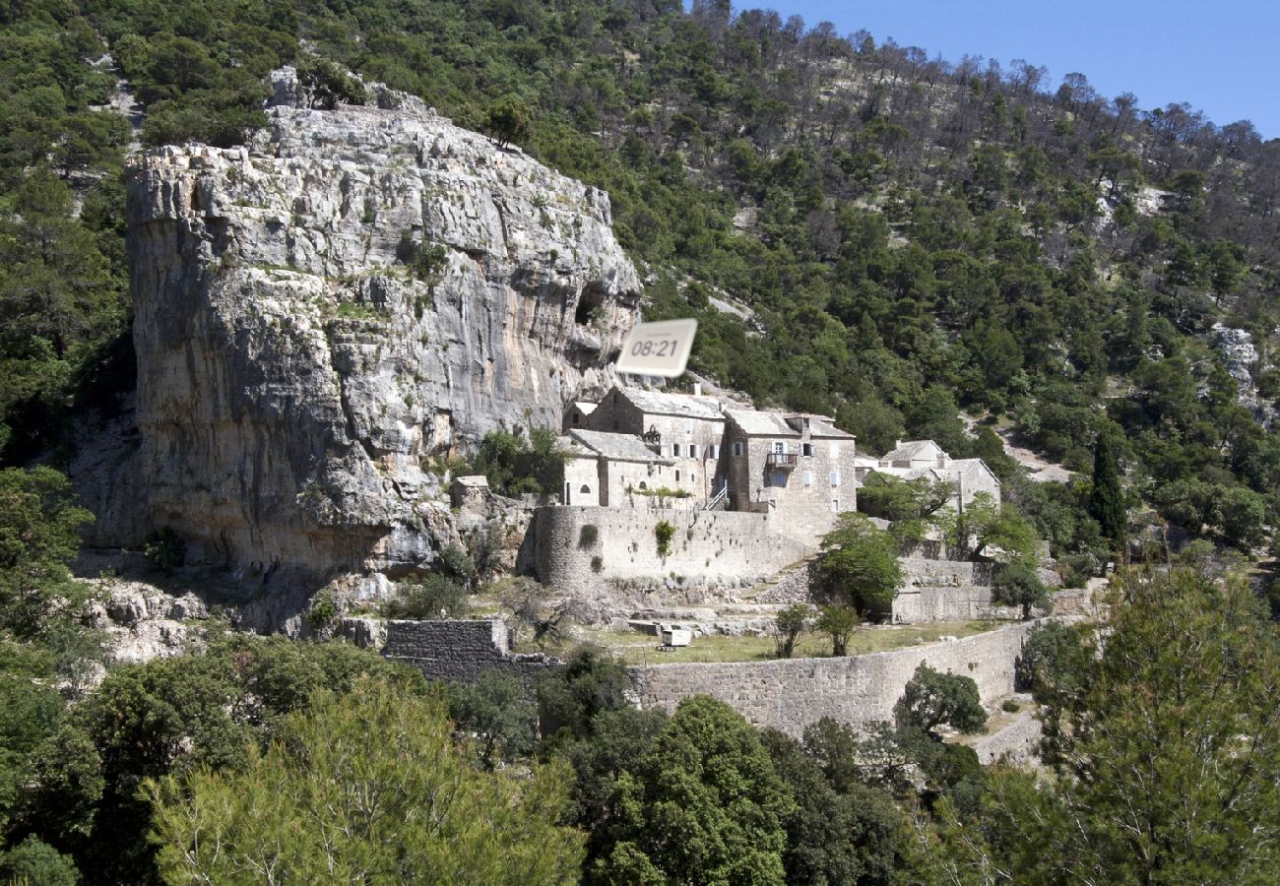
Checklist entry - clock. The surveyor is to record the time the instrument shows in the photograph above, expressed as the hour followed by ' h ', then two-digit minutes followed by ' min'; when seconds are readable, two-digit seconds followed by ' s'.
8 h 21 min
